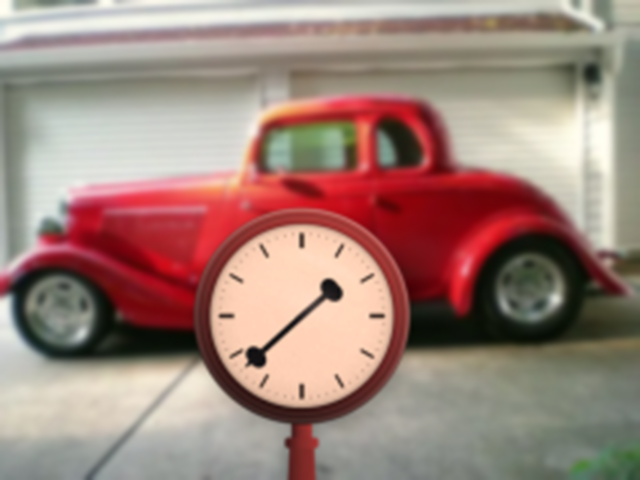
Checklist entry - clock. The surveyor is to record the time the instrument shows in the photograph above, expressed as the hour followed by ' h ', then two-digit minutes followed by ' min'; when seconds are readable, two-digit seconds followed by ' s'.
1 h 38 min
